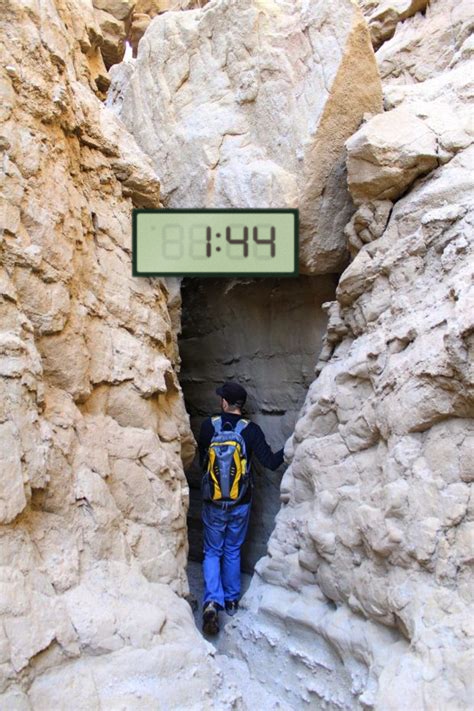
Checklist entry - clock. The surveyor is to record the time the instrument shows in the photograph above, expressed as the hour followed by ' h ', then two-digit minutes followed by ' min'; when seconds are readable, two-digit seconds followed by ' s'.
1 h 44 min
